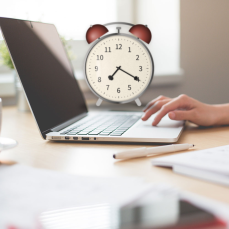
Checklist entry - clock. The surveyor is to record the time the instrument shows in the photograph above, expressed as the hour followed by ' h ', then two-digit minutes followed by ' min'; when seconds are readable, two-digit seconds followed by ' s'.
7 h 20 min
